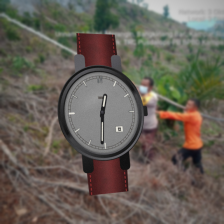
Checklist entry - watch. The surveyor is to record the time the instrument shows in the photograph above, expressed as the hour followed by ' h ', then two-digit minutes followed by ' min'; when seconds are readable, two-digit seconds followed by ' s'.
12 h 31 min
